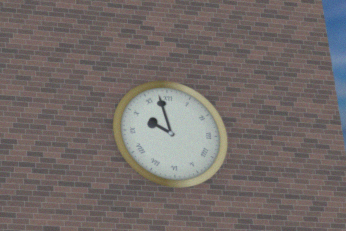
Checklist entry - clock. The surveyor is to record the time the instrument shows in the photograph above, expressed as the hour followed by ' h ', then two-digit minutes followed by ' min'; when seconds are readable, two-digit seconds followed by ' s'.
9 h 58 min
